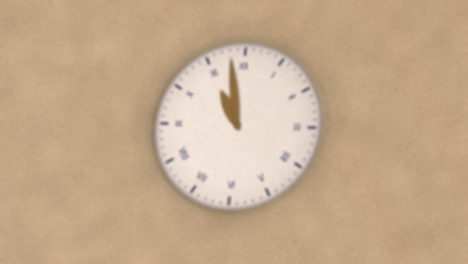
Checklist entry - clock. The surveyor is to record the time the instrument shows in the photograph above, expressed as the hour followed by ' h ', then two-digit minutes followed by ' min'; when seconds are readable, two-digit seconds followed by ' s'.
10 h 58 min
